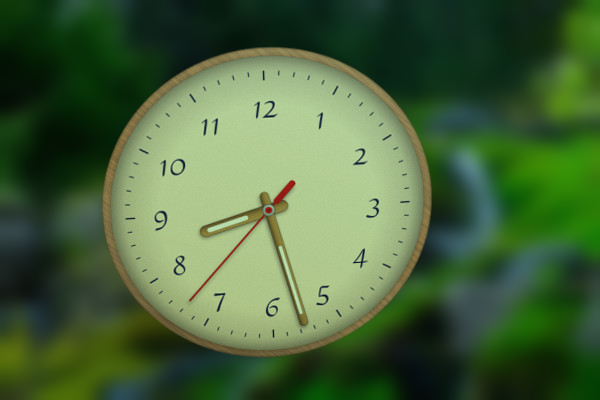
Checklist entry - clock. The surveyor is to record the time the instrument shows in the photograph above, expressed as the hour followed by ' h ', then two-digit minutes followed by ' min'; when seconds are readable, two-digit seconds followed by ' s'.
8 h 27 min 37 s
